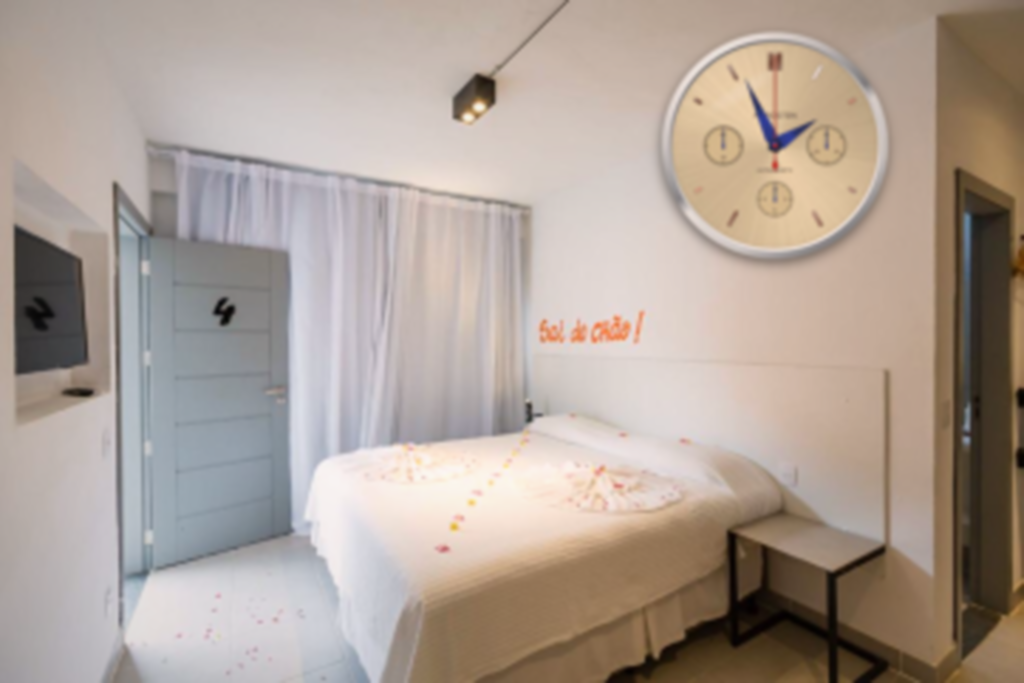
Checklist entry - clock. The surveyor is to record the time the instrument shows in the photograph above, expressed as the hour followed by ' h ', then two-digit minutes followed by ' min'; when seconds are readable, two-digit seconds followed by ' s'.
1 h 56 min
